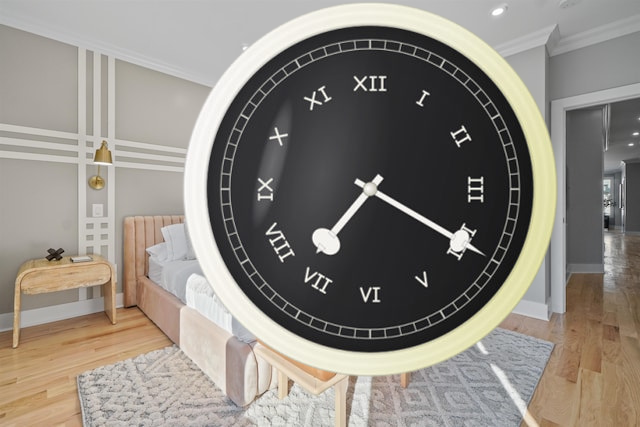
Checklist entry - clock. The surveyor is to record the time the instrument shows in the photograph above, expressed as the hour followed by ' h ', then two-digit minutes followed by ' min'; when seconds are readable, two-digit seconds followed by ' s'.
7 h 20 min
